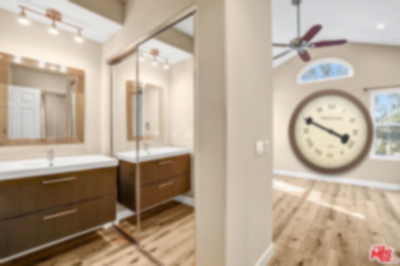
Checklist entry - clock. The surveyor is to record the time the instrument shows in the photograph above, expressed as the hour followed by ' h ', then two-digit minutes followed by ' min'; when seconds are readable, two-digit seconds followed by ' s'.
3 h 49 min
